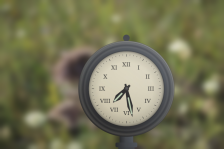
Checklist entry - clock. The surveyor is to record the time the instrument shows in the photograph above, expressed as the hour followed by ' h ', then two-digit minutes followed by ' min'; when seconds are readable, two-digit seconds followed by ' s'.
7 h 28 min
